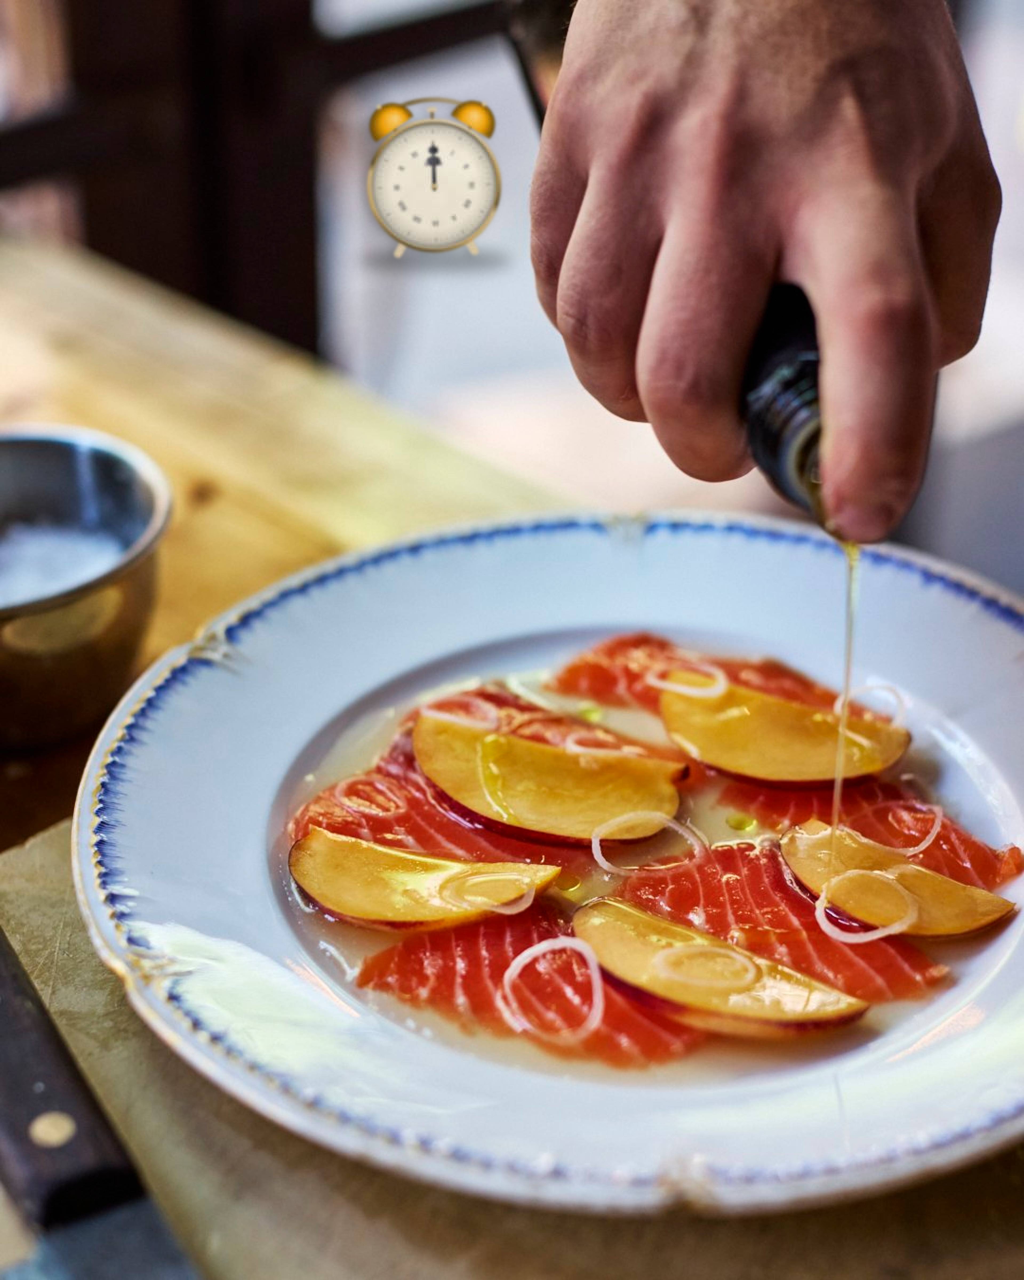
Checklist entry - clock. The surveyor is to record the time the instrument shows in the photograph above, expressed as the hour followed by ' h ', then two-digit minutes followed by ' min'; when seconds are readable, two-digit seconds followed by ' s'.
12 h 00 min
